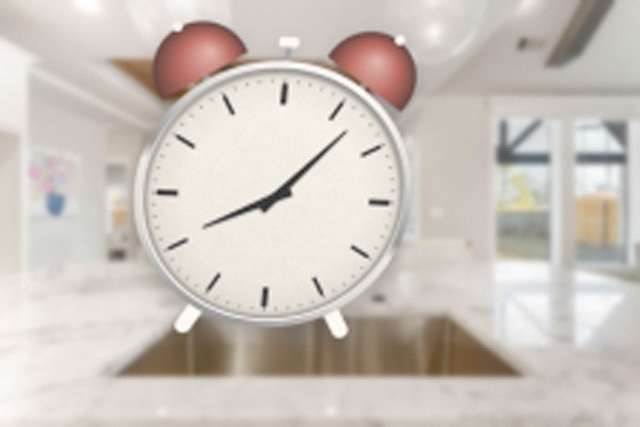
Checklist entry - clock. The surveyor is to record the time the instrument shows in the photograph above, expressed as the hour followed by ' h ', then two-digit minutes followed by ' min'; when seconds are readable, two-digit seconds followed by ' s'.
8 h 07 min
